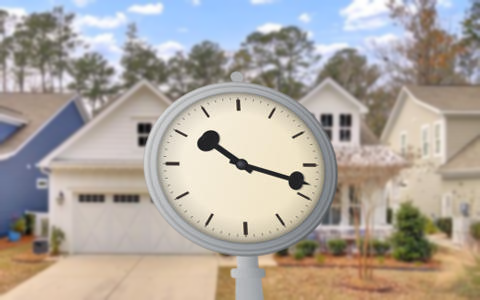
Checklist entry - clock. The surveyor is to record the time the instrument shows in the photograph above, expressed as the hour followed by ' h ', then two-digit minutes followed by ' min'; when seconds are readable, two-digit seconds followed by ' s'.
10 h 18 min
